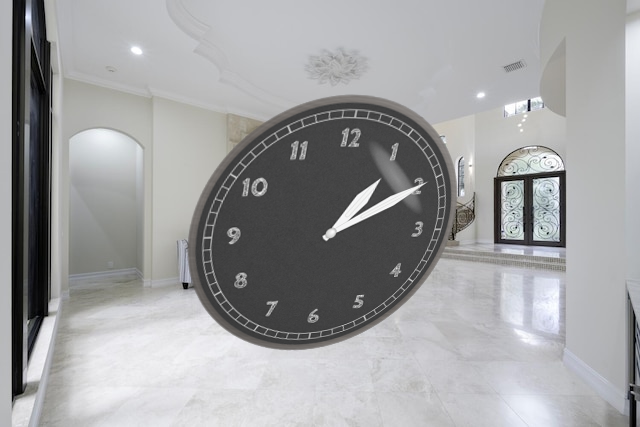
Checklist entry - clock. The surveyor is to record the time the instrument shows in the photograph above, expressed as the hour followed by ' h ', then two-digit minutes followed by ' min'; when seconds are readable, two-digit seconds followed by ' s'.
1 h 10 min
